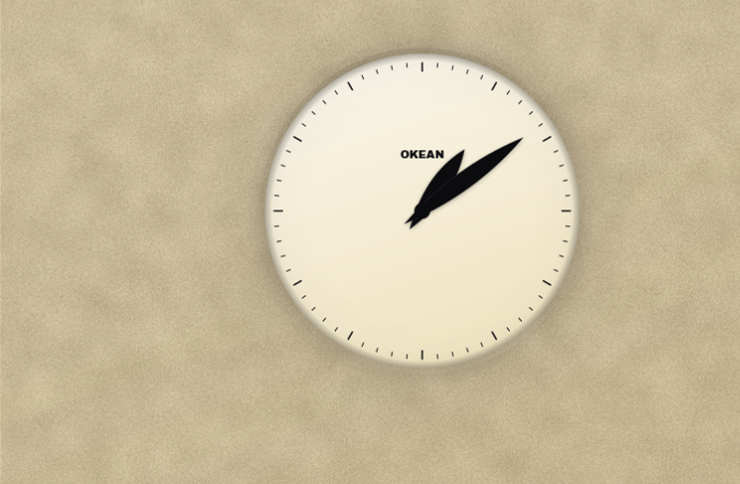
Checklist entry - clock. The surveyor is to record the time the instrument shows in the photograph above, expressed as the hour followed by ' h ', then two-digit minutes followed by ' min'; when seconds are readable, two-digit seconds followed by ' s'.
1 h 09 min
